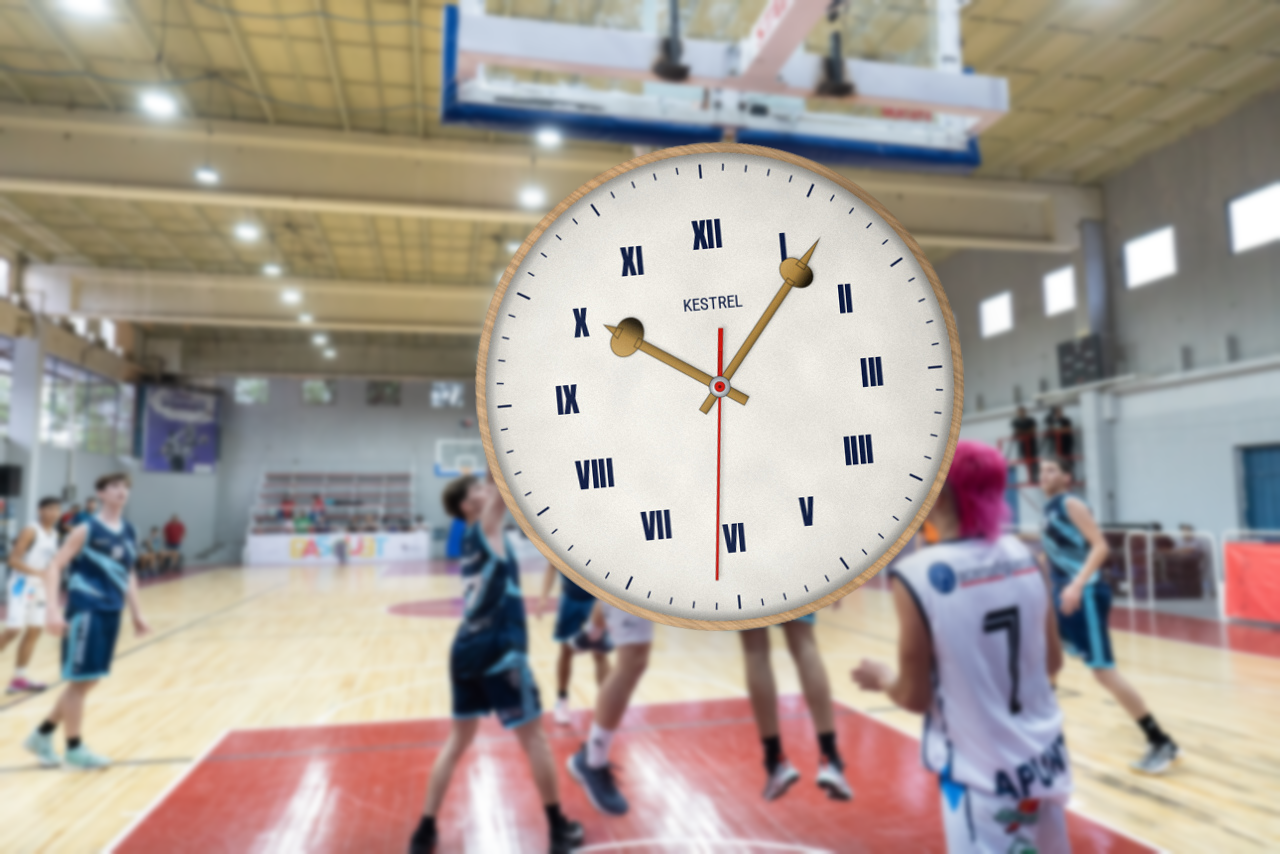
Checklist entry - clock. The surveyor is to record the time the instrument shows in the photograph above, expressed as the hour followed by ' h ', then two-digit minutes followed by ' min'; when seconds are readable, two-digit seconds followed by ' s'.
10 h 06 min 31 s
